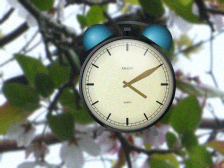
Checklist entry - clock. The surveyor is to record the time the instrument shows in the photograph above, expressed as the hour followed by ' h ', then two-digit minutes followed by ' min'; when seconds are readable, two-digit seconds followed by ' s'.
4 h 10 min
